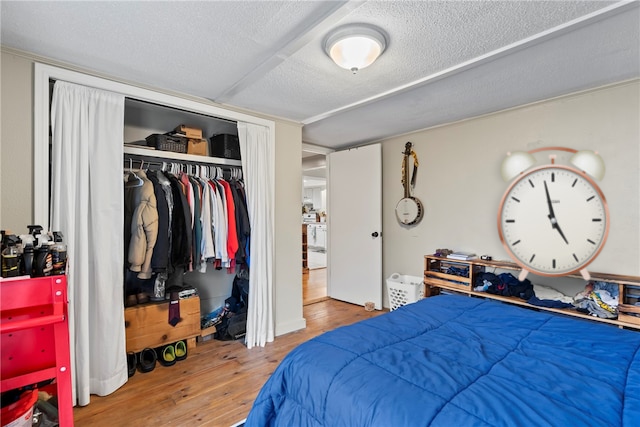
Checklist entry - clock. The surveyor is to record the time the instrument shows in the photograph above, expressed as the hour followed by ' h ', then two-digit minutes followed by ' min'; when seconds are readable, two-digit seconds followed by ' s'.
4 h 58 min
